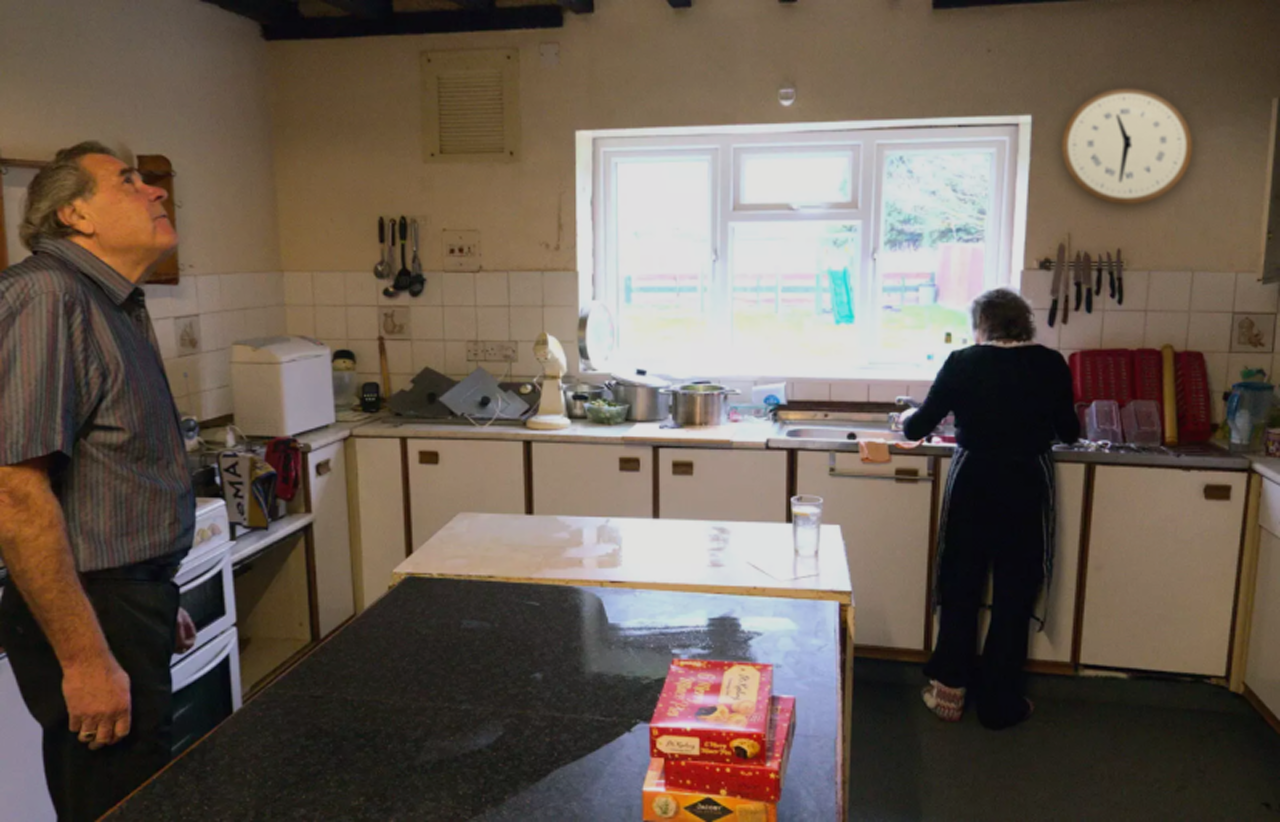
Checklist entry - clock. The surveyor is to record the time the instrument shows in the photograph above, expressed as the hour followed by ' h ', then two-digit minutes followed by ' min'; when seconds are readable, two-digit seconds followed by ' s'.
11 h 32 min
